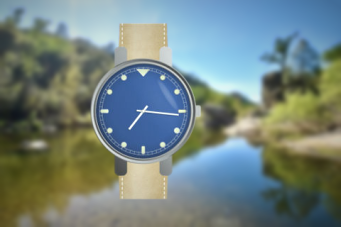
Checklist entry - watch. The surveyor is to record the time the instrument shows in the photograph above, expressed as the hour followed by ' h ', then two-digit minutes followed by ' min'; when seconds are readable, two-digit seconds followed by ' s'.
7 h 16 min
